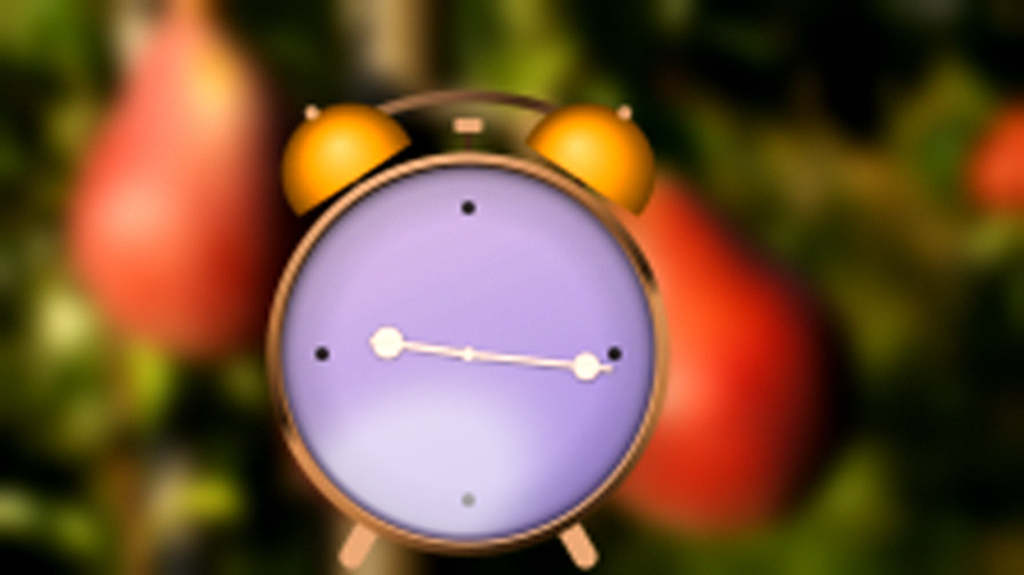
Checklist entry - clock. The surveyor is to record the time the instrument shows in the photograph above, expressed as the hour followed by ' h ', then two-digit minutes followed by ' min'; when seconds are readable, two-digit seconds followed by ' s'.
9 h 16 min
